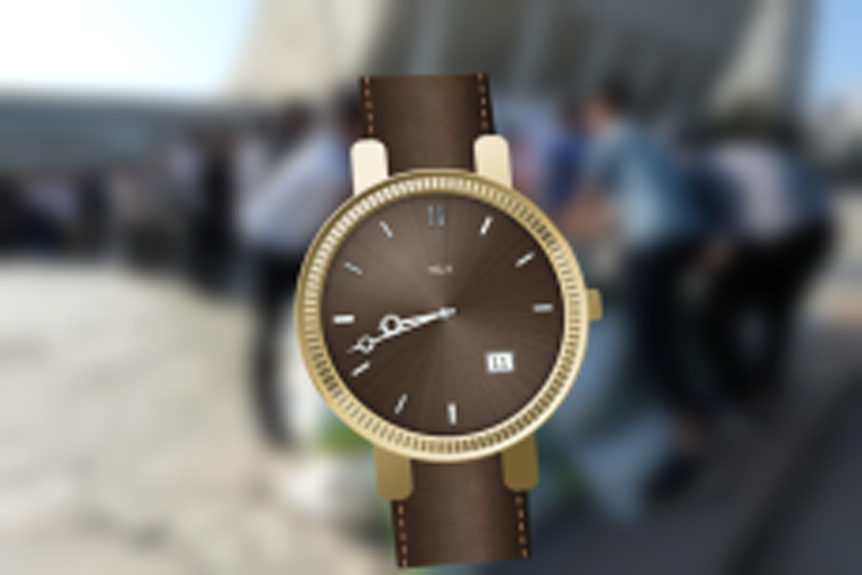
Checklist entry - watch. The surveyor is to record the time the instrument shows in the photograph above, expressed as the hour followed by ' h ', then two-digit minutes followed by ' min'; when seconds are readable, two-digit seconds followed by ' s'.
8 h 42 min
